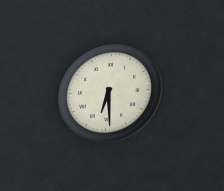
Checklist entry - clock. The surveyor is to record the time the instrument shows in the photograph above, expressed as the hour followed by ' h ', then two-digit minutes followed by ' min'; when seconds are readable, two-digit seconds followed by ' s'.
6 h 29 min
